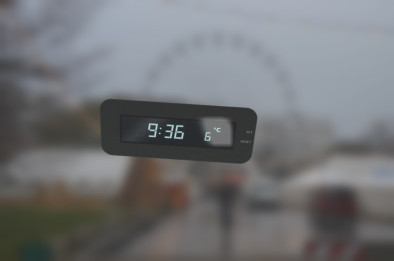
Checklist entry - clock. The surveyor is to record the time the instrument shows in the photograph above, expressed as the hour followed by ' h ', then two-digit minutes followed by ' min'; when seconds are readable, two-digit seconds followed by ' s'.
9 h 36 min
